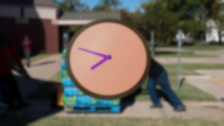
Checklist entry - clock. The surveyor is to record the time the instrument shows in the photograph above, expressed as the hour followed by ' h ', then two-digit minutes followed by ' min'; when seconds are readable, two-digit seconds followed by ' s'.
7 h 48 min
